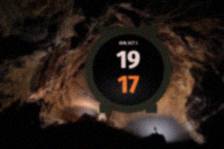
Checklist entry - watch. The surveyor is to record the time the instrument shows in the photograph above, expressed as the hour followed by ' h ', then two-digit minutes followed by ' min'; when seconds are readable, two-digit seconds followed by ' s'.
19 h 17 min
